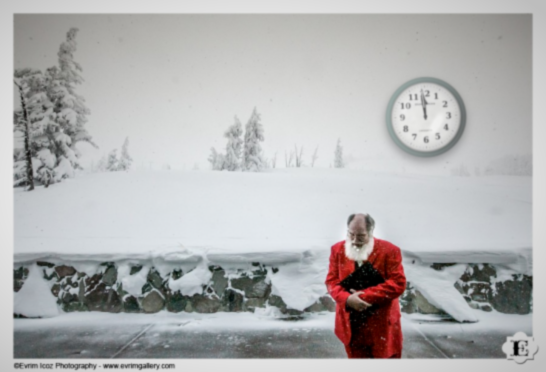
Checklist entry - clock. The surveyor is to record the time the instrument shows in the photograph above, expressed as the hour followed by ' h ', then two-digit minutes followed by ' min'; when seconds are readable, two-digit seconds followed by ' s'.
11 h 59 min
